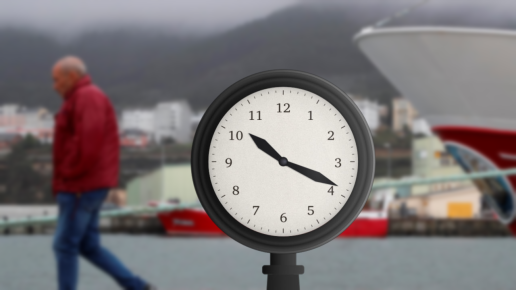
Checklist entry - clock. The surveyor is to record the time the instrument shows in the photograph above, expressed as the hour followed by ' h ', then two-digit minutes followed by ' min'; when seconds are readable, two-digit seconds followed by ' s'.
10 h 19 min
